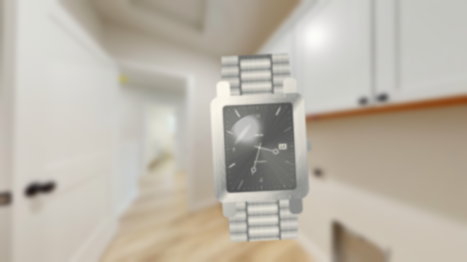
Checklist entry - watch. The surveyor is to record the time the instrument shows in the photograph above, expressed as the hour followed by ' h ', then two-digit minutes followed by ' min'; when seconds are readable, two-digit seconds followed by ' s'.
3 h 33 min
